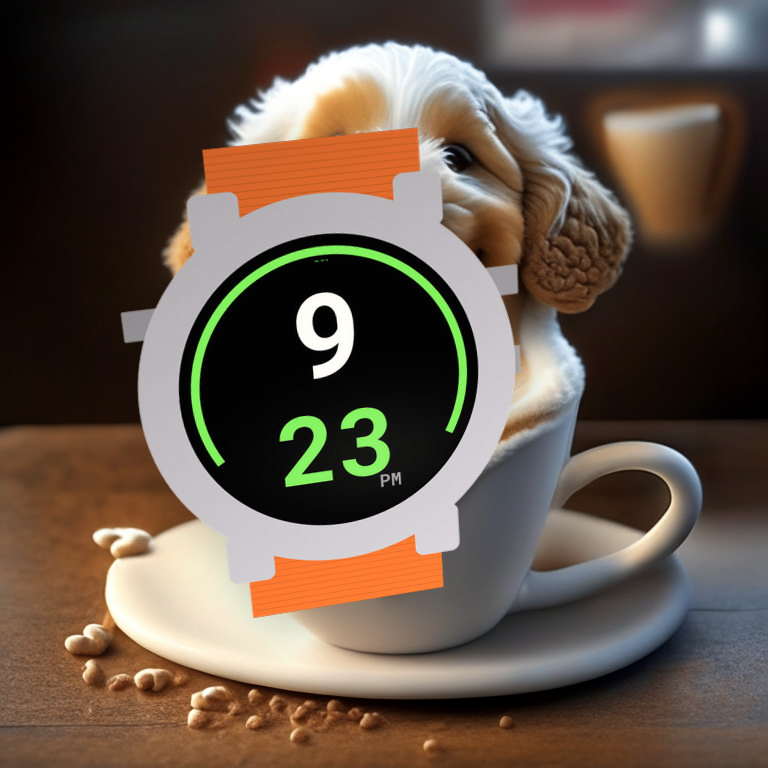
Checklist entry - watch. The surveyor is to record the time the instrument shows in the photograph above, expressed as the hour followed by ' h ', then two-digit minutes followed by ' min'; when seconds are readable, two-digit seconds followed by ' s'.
9 h 23 min
